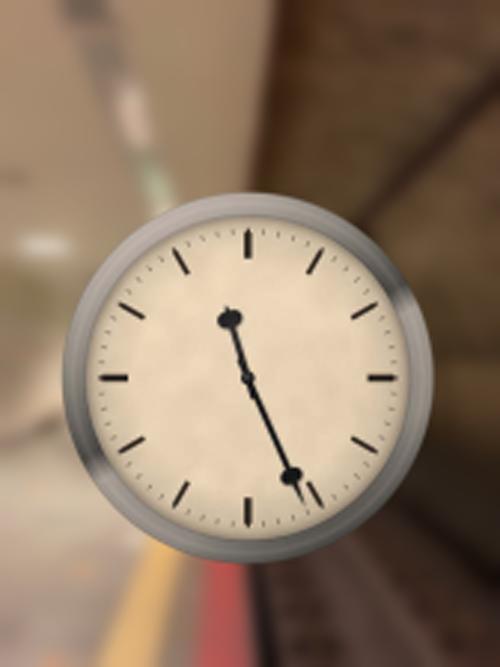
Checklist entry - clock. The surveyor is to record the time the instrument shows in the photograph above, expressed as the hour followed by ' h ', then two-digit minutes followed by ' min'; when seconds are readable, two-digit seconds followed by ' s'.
11 h 26 min
